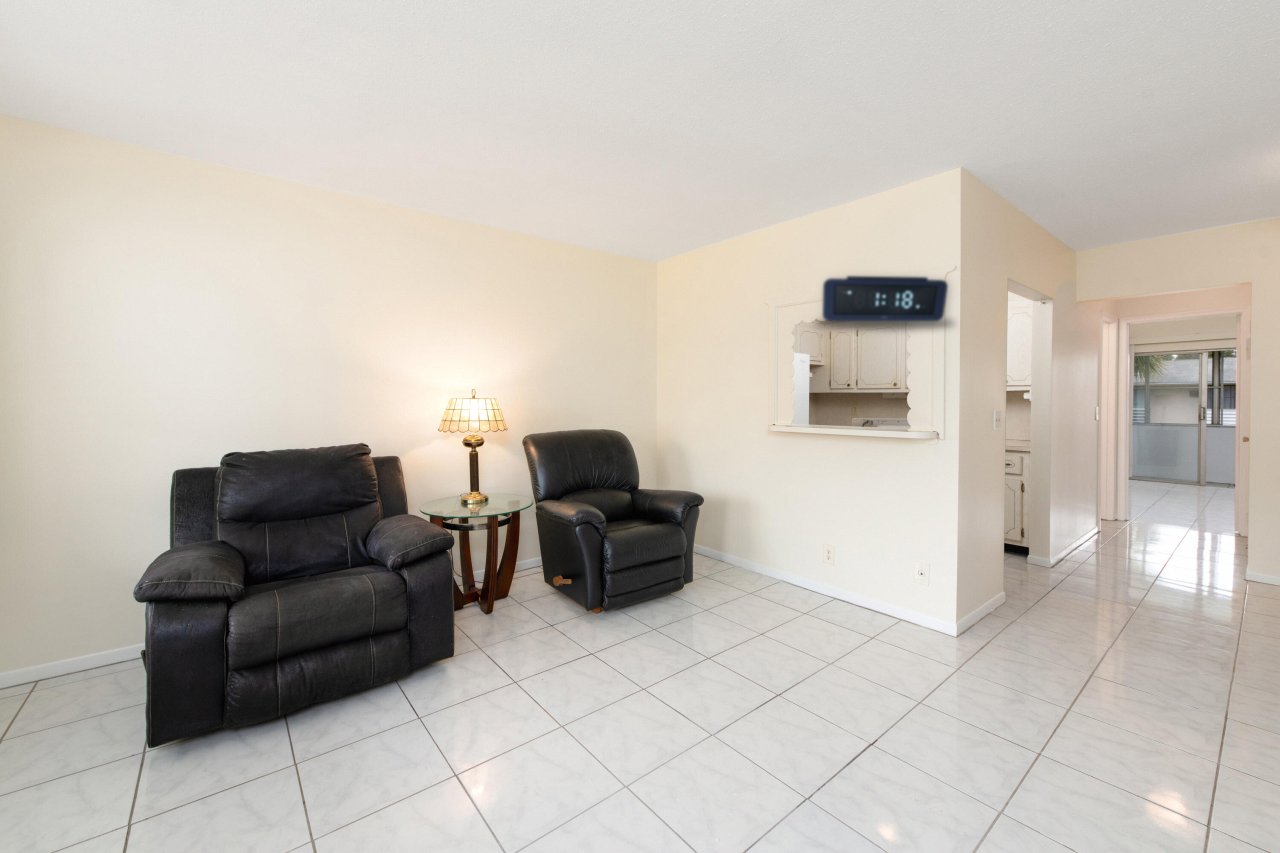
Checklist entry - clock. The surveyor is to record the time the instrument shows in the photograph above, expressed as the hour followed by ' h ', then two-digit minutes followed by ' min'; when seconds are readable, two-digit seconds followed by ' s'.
1 h 18 min
